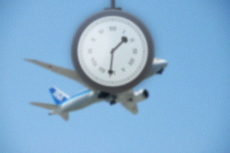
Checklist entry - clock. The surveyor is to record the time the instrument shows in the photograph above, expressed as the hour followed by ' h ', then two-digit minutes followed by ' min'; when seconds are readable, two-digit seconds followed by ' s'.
1 h 31 min
